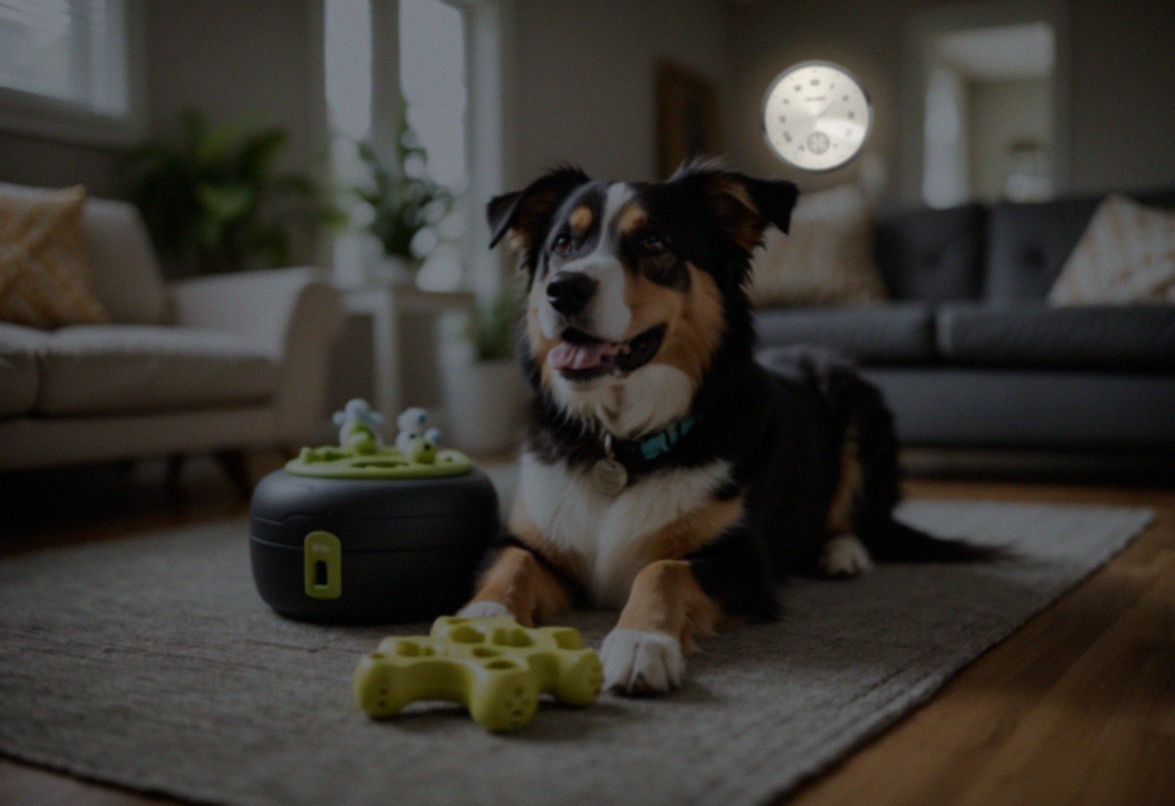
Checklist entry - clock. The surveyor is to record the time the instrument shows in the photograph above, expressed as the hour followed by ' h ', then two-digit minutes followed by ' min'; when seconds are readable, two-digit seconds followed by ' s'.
1 h 36 min
